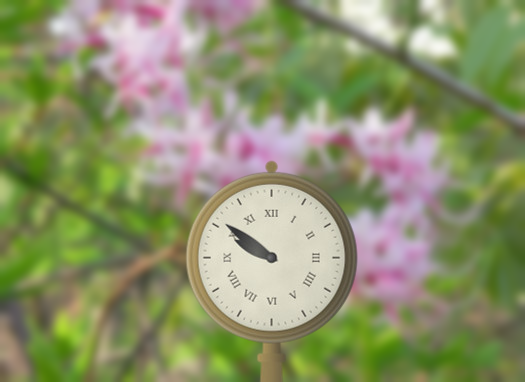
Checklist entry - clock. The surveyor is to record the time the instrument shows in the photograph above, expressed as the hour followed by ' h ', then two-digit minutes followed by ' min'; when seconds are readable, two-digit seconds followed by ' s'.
9 h 51 min
